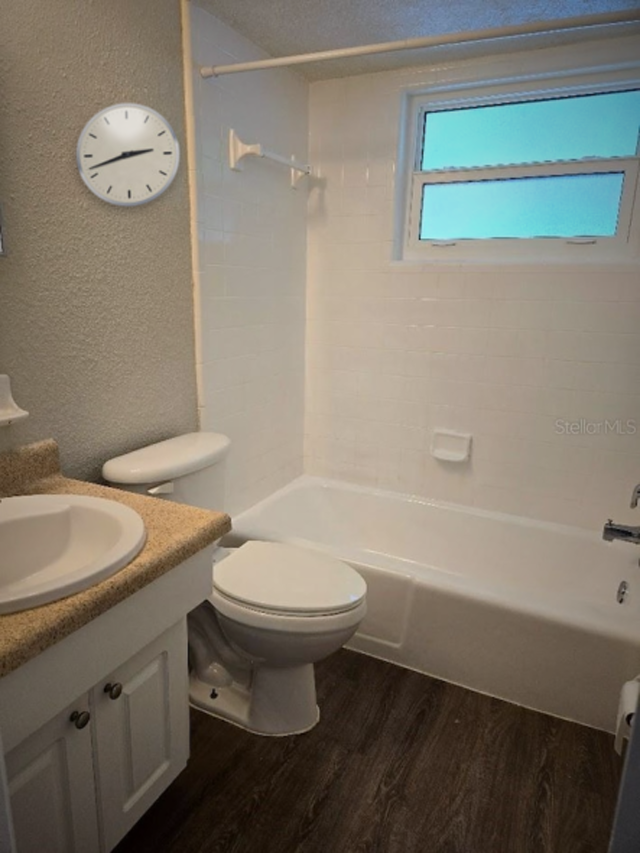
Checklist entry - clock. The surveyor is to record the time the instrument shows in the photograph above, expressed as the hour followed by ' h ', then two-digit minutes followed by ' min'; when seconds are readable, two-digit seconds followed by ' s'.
2 h 42 min
